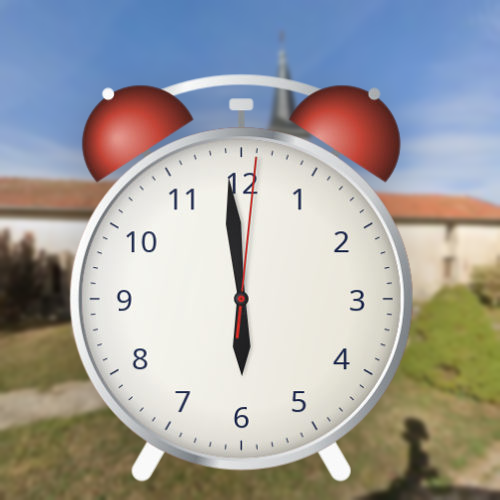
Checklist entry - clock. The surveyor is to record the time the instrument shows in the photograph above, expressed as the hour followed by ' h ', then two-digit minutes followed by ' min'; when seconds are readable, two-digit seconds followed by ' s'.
5 h 59 min 01 s
